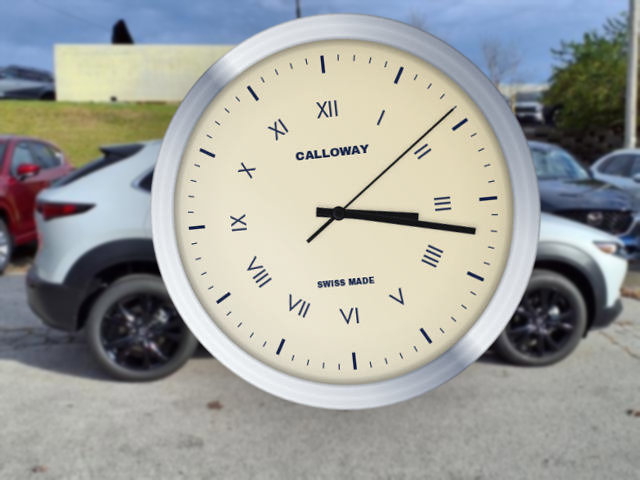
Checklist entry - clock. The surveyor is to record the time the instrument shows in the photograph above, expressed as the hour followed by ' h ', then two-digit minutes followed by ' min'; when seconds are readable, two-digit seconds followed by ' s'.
3 h 17 min 09 s
